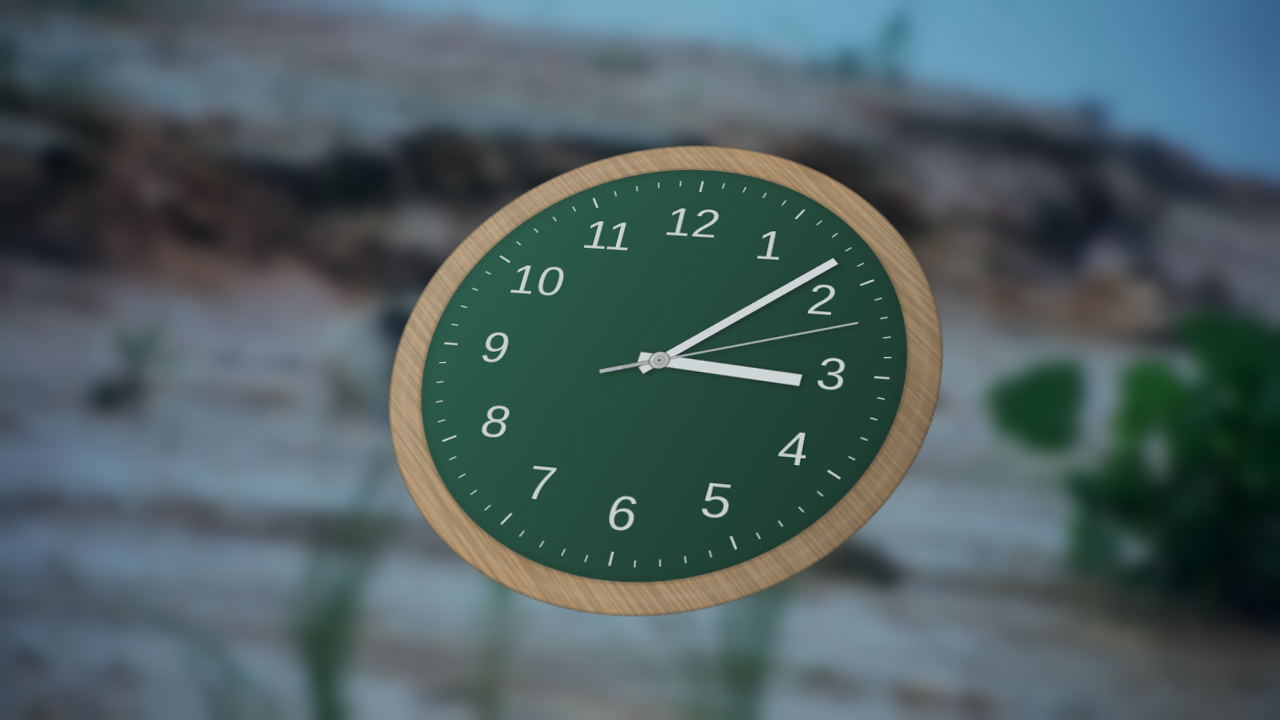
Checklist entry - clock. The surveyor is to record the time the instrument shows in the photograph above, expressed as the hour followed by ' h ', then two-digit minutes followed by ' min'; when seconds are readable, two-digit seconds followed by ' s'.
3 h 08 min 12 s
